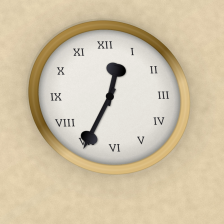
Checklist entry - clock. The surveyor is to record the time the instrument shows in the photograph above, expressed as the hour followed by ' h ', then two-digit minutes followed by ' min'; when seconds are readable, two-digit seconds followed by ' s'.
12 h 35 min
